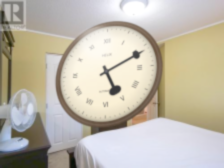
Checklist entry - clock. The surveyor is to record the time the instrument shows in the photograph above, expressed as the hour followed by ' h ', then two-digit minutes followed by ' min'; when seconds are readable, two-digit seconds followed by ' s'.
5 h 11 min
